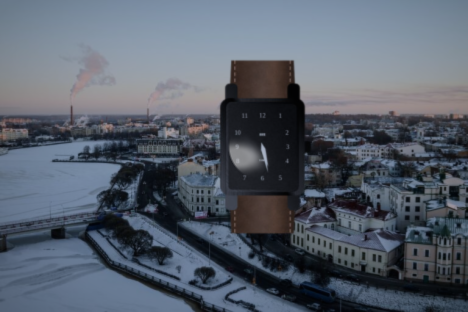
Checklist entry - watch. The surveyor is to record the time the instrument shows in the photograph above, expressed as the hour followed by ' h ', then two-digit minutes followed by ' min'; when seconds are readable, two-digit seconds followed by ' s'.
5 h 28 min
